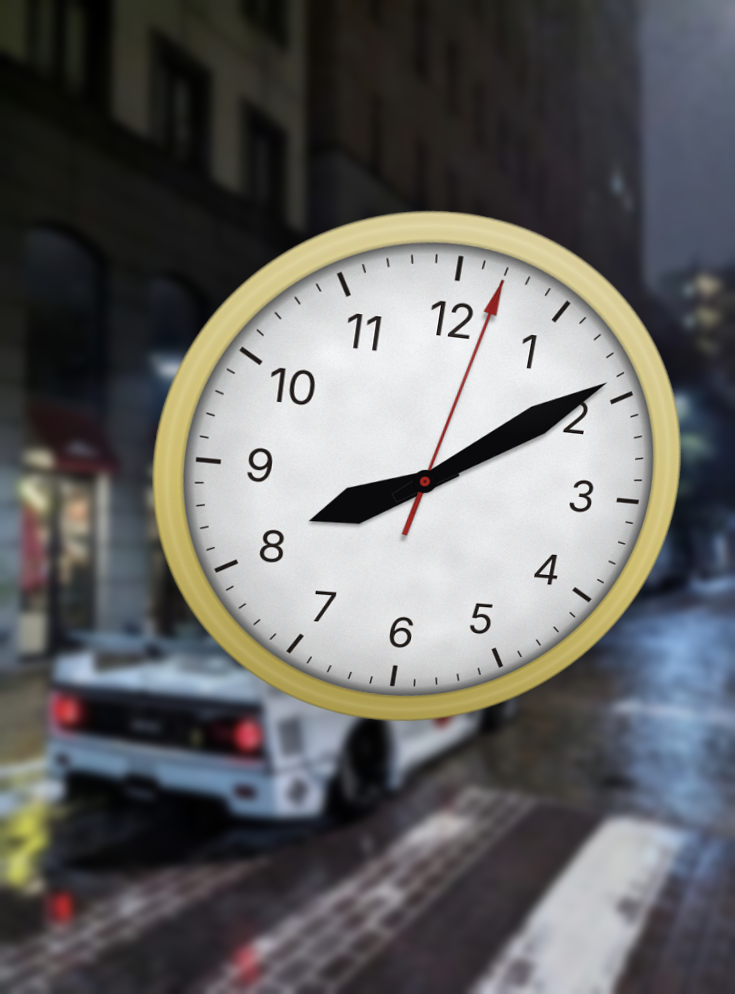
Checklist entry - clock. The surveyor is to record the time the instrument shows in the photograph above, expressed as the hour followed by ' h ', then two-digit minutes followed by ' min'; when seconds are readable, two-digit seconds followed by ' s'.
8 h 09 min 02 s
